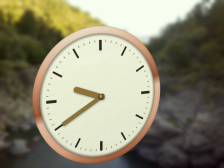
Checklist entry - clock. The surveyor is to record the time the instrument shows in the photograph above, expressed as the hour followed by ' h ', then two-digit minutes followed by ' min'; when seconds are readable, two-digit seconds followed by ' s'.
9 h 40 min
